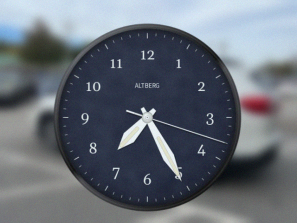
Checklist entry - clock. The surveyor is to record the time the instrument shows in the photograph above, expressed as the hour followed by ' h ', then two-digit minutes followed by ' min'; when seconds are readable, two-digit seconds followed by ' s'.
7 h 25 min 18 s
